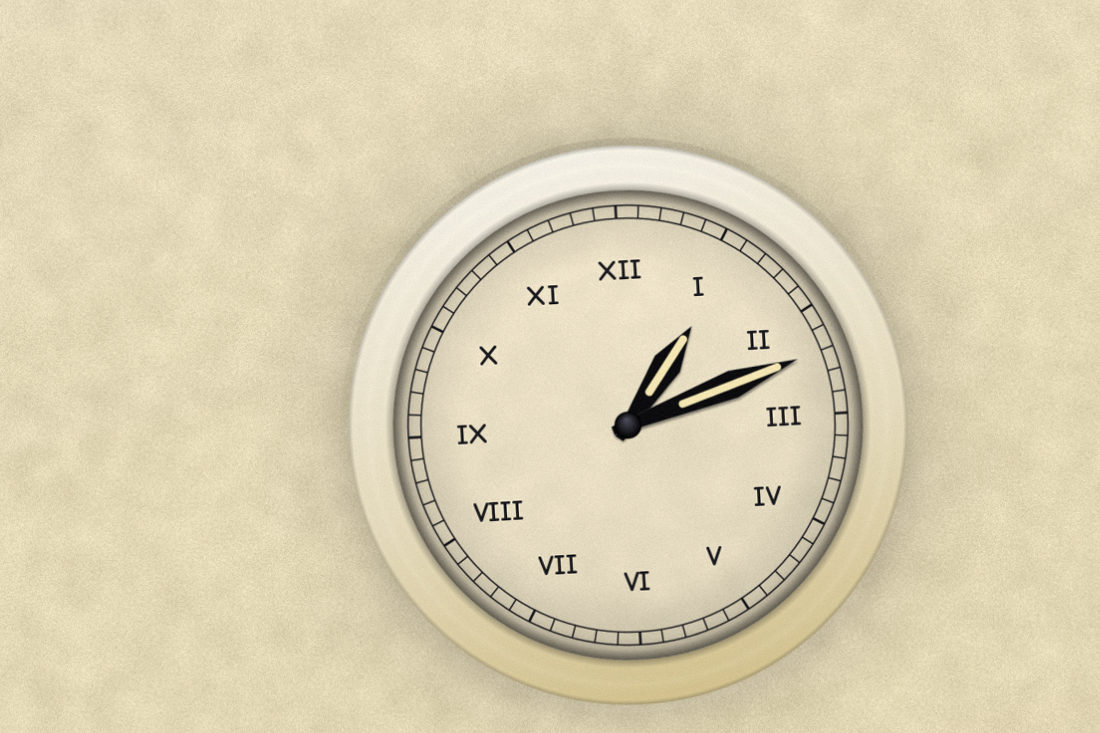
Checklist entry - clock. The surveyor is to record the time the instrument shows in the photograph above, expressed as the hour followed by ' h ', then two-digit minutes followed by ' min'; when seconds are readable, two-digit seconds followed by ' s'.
1 h 12 min
